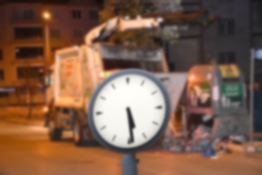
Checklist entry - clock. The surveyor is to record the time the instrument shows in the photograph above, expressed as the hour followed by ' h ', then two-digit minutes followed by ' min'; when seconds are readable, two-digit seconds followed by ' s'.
5 h 29 min
